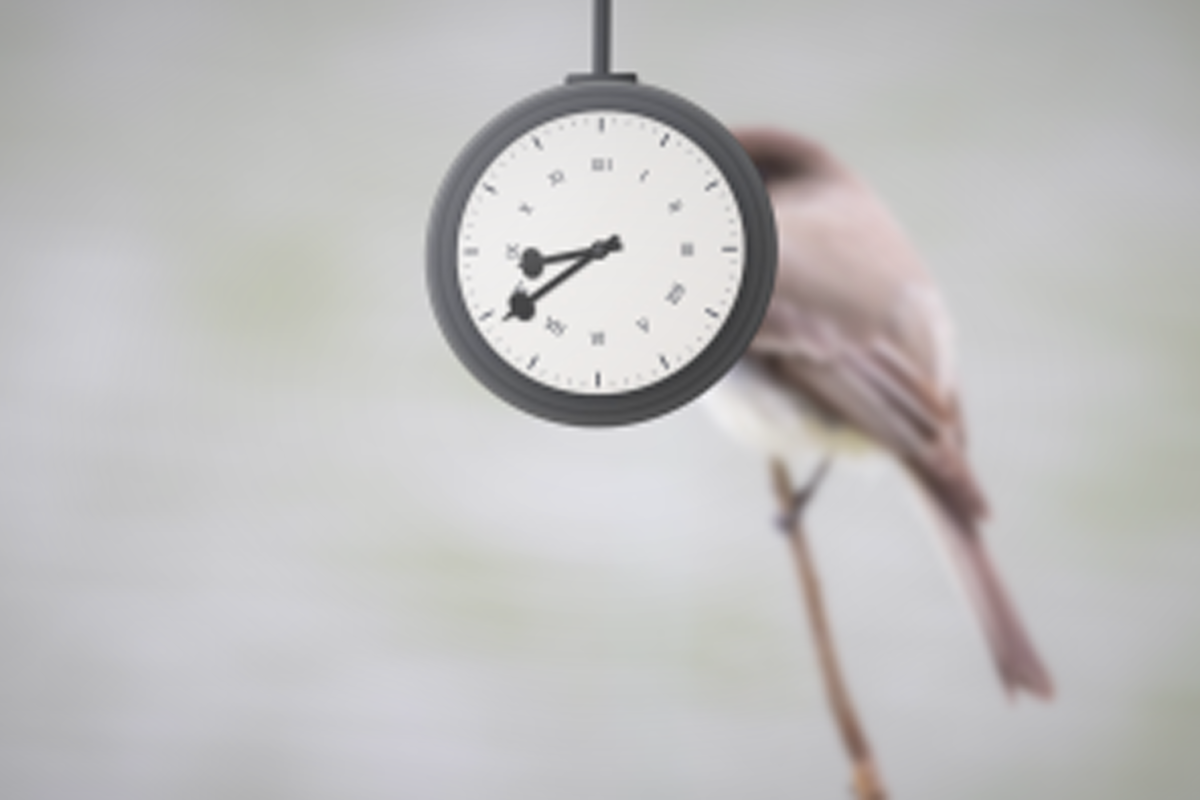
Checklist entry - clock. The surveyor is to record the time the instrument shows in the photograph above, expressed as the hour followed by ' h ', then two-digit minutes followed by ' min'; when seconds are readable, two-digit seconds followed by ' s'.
8 h 39 min
